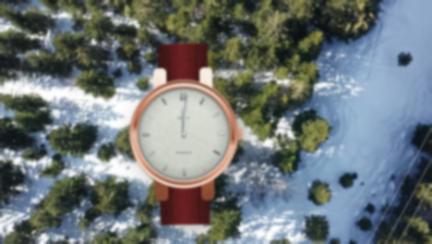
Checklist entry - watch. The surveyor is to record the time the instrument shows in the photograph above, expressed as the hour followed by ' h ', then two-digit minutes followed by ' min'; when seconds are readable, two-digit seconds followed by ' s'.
12 h 01 min
